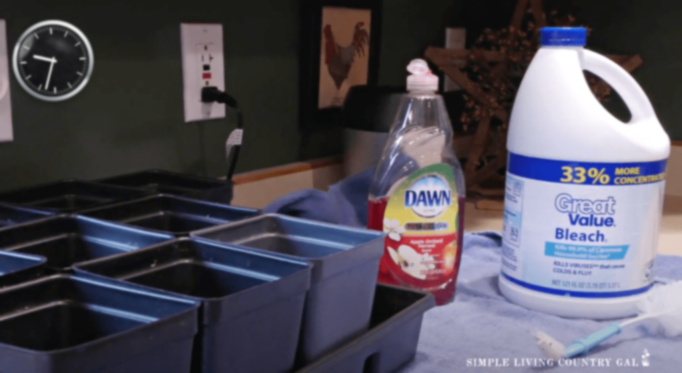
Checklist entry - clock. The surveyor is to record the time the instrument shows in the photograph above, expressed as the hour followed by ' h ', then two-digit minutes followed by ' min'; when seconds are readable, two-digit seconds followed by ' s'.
9 h 33 min
